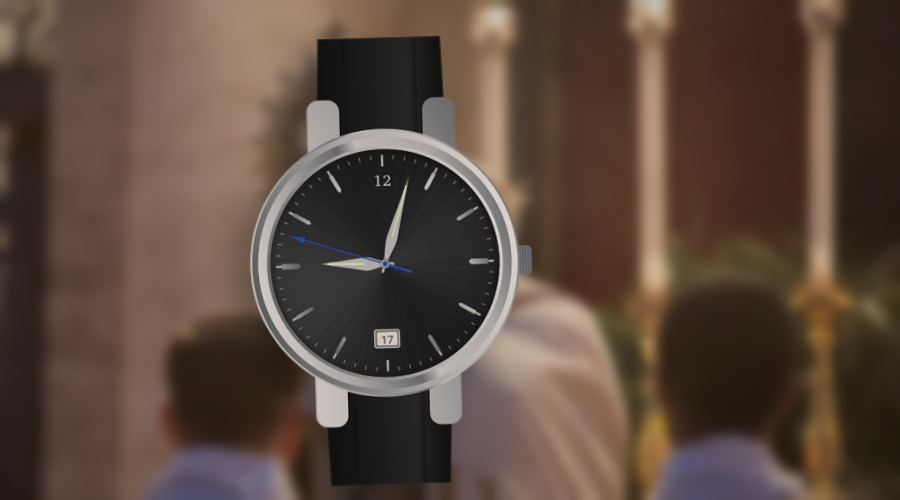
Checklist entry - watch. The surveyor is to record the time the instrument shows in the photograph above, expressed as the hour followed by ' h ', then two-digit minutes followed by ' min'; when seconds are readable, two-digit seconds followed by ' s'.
9 h 02 min 48 s
